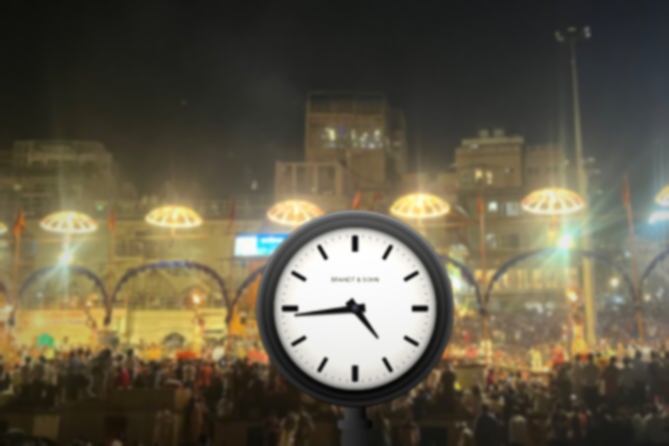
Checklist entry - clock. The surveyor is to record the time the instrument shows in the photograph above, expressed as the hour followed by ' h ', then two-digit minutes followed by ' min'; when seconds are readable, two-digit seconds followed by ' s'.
4 h 44 min
